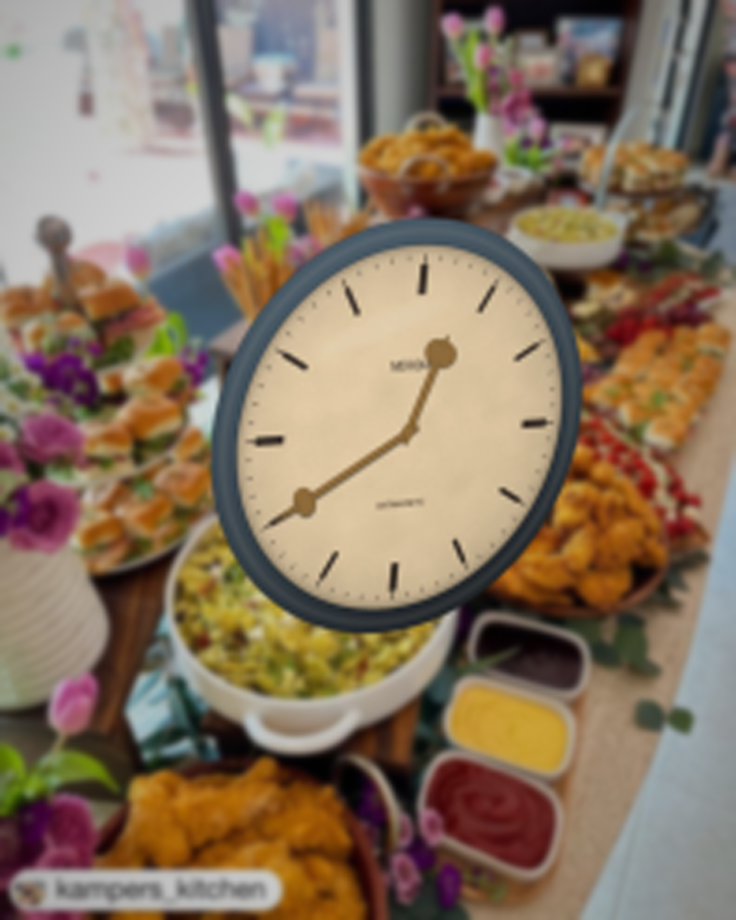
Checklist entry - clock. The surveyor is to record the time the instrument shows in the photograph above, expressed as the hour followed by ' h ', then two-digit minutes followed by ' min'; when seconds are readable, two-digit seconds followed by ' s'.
12 h 40 min
